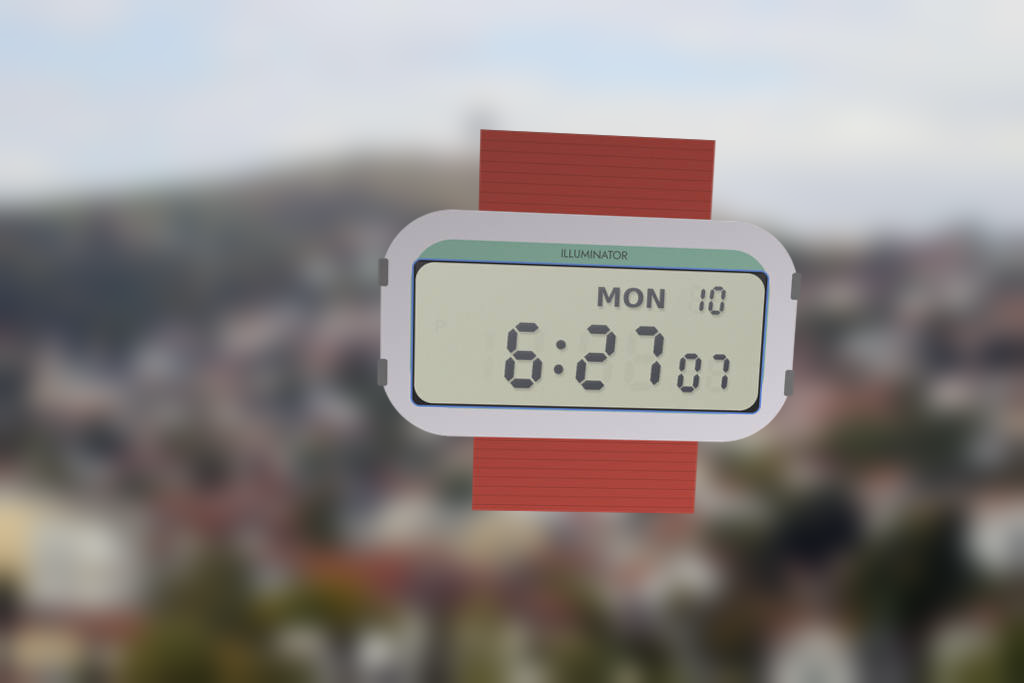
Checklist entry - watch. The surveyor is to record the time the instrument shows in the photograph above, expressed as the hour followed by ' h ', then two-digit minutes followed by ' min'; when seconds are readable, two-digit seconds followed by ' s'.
6 h 27 min 07 s
